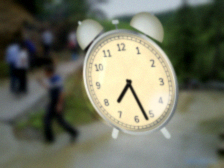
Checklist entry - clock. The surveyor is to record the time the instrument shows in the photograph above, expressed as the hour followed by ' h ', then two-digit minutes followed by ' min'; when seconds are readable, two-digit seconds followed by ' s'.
7 h 27 min
